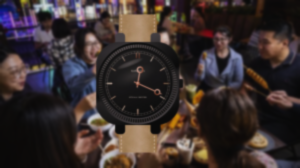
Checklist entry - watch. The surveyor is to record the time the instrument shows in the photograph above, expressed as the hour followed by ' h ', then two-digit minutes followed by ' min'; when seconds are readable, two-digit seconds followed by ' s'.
12 h 19 min
